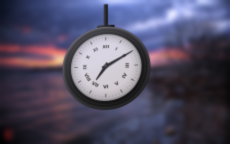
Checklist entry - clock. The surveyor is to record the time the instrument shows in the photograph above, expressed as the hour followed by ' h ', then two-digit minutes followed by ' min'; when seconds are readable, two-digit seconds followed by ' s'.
7 h 10 min
